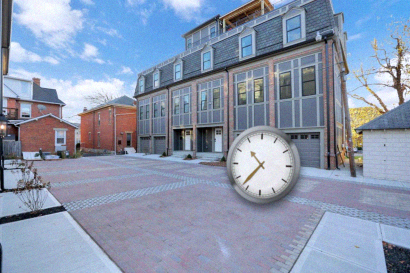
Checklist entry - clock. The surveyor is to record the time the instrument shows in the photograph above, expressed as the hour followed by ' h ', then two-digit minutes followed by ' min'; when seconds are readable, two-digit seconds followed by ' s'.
10 h 37 min
